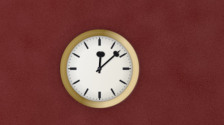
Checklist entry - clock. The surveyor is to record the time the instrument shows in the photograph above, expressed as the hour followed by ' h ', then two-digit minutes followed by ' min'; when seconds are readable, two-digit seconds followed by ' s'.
12 h 08 min
